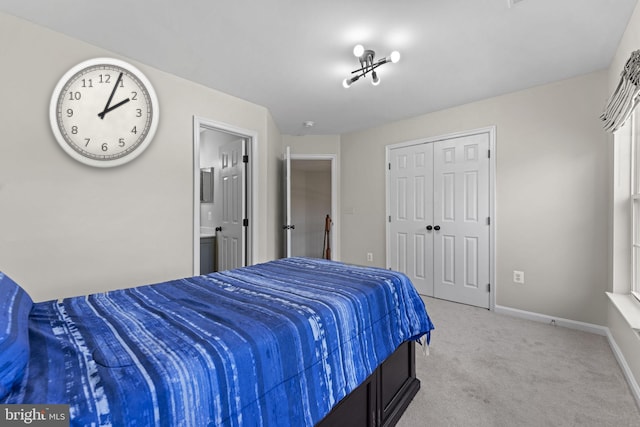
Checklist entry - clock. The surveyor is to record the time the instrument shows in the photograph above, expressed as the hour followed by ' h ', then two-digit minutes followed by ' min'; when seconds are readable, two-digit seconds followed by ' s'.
2 h 04 min
